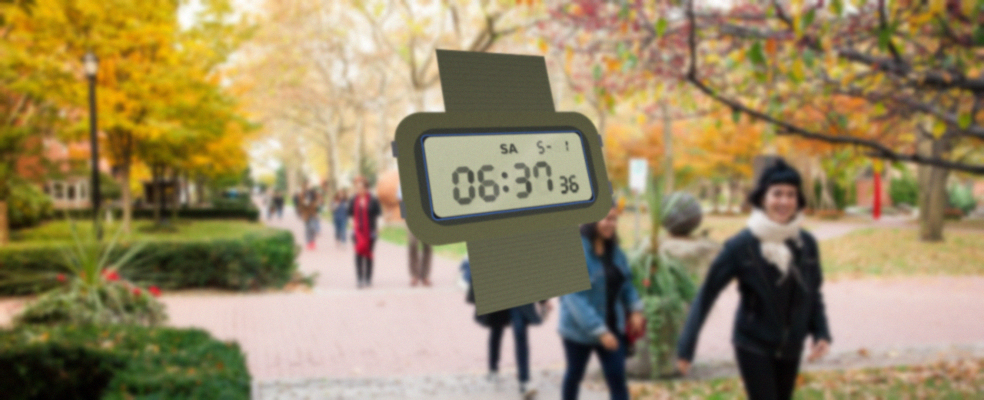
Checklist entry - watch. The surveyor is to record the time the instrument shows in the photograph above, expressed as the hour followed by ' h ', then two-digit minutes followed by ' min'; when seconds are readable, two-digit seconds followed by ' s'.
6 h 37 min 36 s
